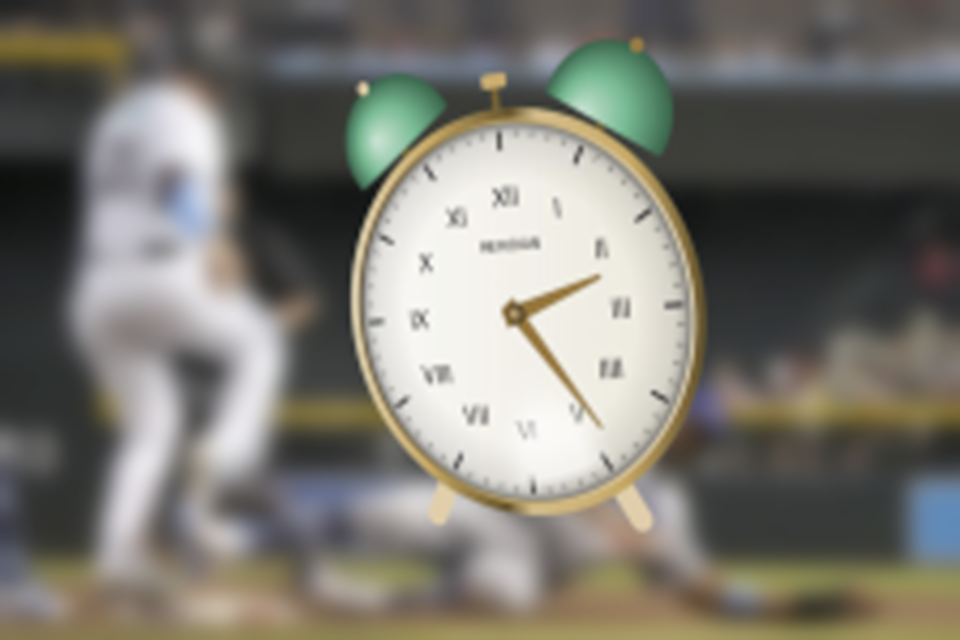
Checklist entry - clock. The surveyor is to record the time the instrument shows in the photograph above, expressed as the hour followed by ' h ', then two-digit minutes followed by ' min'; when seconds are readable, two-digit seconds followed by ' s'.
2 h 24 min
